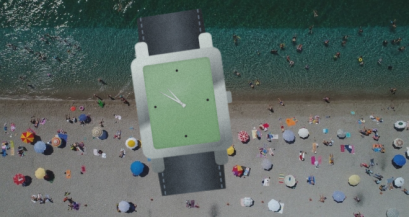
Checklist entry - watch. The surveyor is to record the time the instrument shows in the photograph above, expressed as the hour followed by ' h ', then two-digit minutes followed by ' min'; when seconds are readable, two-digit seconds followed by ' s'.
10 h 51 min
